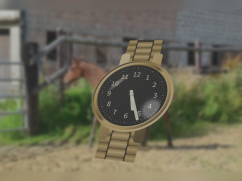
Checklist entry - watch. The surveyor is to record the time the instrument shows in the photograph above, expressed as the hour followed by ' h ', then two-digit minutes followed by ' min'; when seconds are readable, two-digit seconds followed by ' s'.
5 h 26 min
